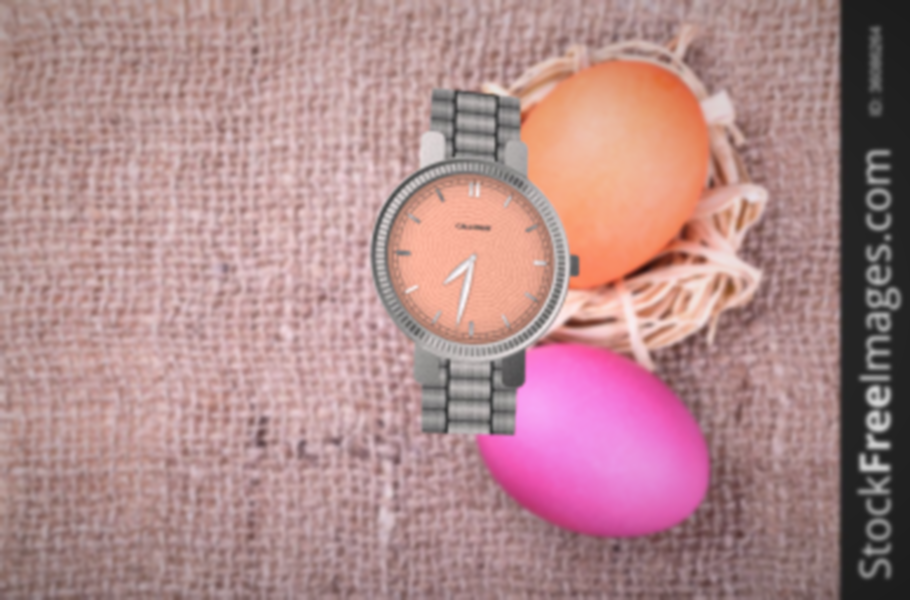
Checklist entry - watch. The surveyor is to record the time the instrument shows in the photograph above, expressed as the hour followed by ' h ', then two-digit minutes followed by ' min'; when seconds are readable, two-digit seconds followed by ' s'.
7 h 32 min
